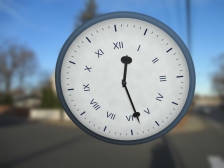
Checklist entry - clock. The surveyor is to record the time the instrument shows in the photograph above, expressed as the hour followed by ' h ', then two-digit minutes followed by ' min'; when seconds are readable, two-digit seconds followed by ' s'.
12 h 28 min
